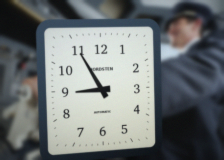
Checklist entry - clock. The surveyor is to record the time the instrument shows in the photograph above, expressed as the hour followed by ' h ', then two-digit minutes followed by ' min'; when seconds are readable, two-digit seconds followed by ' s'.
8 h 55 min
